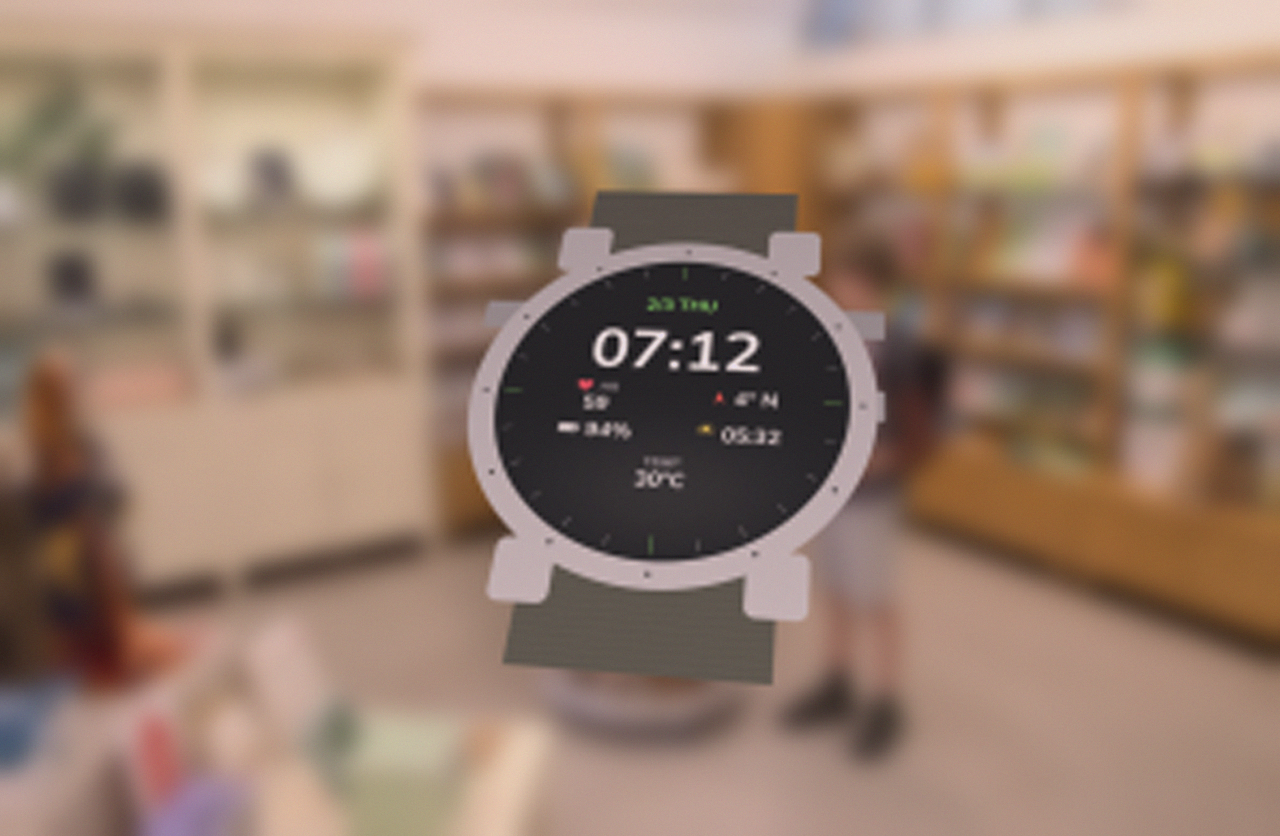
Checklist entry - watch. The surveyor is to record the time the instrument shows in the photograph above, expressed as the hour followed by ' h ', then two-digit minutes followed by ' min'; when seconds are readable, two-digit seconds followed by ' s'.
7 h 12 min
